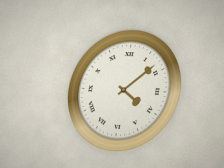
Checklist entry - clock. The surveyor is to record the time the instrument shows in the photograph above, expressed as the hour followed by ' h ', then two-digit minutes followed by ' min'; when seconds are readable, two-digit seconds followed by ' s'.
4 h 08 min
